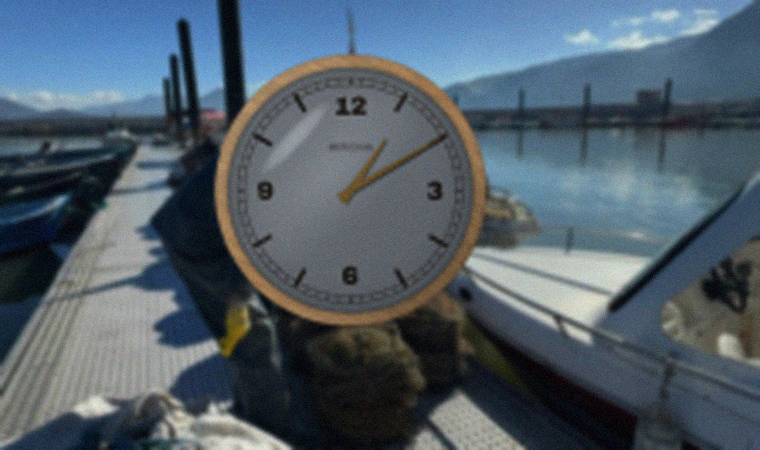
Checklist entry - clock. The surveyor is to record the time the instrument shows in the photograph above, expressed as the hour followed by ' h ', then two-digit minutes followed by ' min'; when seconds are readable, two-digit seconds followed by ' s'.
1 h 10 min
